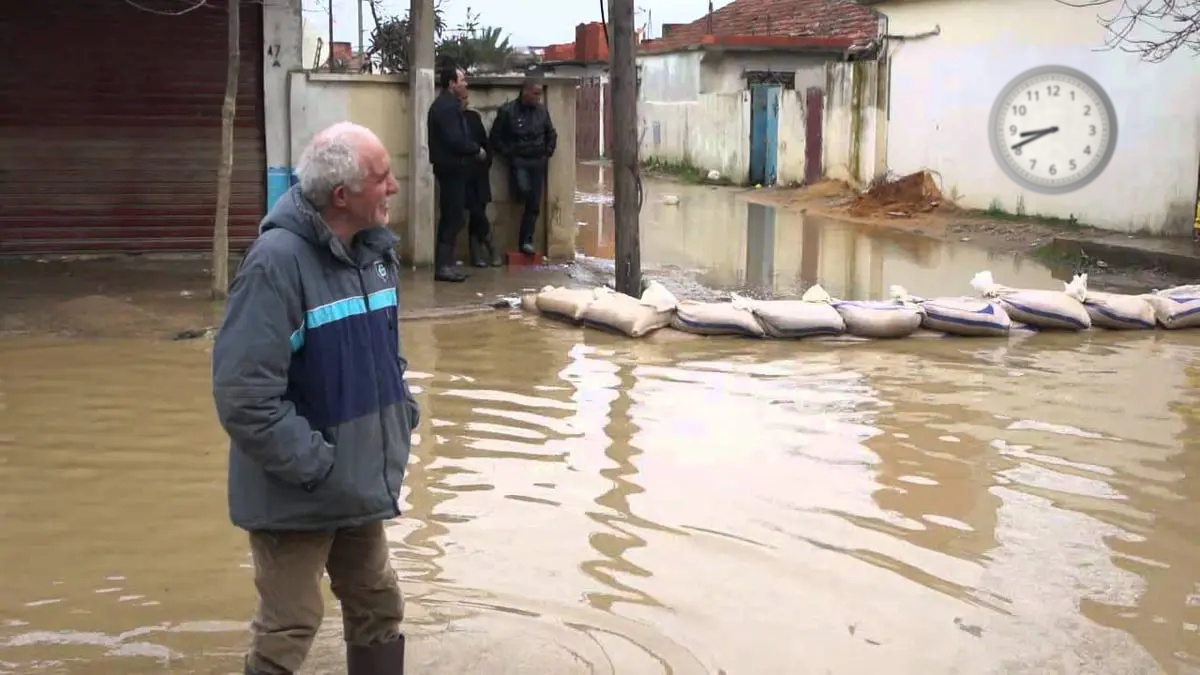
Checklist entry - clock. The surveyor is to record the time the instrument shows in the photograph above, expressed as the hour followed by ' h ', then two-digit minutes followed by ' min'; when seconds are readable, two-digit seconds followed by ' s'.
8 h 41 min
